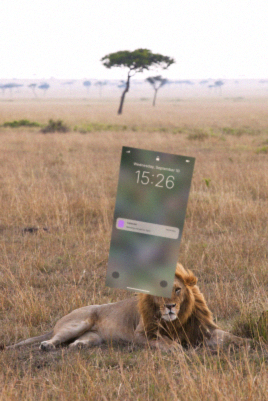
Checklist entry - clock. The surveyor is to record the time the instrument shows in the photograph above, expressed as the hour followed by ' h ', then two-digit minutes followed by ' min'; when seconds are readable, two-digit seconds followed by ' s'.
15 h 26 min
